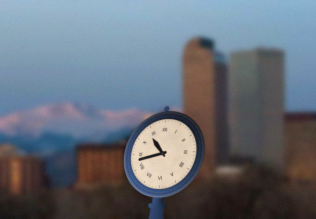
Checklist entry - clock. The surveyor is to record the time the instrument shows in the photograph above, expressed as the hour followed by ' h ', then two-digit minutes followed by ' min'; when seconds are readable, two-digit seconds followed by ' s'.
10 h 43 min
